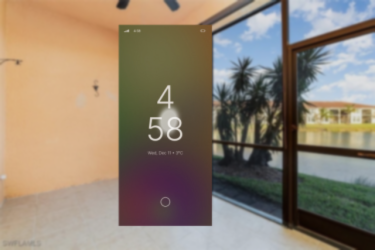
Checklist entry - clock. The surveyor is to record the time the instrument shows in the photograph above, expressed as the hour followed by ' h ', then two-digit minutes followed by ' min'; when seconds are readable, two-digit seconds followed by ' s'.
4 h 58 min
